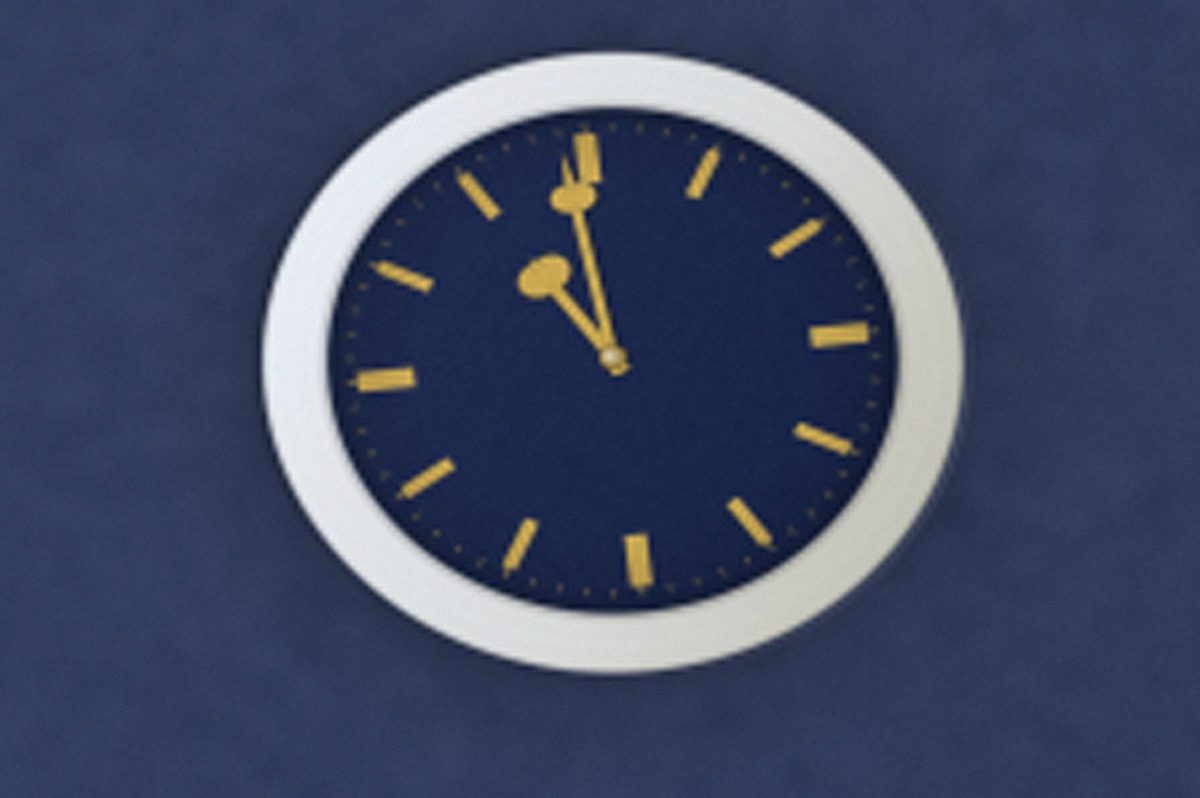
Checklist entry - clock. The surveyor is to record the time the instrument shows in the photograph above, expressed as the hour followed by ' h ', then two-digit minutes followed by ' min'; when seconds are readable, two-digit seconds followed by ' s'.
10 h 59 min
